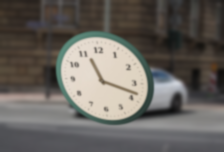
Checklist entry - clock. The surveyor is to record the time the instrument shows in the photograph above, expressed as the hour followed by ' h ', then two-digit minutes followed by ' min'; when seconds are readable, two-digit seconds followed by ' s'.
11 h 18 min
